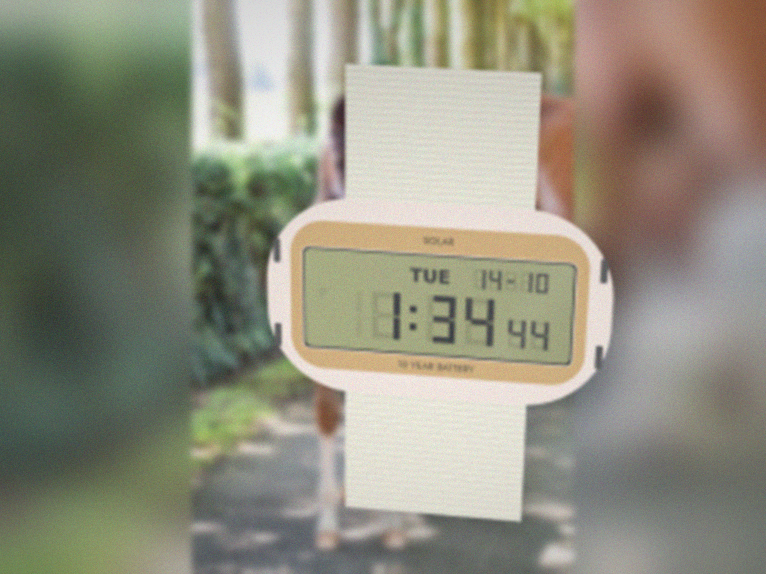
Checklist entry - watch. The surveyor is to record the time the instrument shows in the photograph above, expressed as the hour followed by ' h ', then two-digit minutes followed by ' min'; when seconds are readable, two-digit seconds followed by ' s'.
1 h 34 min 44 s
